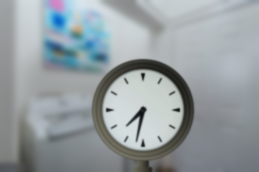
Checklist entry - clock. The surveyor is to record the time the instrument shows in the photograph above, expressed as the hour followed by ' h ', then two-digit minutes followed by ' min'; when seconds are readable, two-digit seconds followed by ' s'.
7 h 32 min
